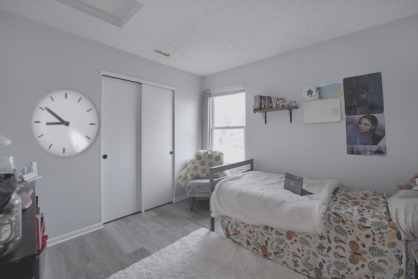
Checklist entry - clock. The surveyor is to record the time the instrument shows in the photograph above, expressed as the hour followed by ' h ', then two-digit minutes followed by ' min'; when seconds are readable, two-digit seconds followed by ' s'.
8 h 51 min
